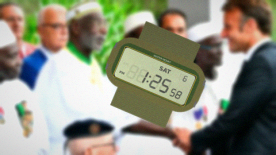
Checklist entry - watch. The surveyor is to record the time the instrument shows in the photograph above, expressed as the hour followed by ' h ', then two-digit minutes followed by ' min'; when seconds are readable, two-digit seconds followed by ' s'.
1 h 25 min 58 s
